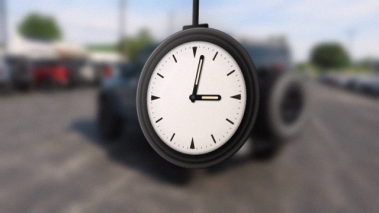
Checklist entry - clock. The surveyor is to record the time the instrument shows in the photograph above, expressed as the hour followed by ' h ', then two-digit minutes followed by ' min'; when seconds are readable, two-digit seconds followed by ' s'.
3 h 02 min
